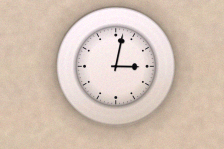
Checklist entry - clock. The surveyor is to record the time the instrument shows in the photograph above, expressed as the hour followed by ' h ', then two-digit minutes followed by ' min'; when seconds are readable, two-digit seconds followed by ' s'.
3 h 02 min
